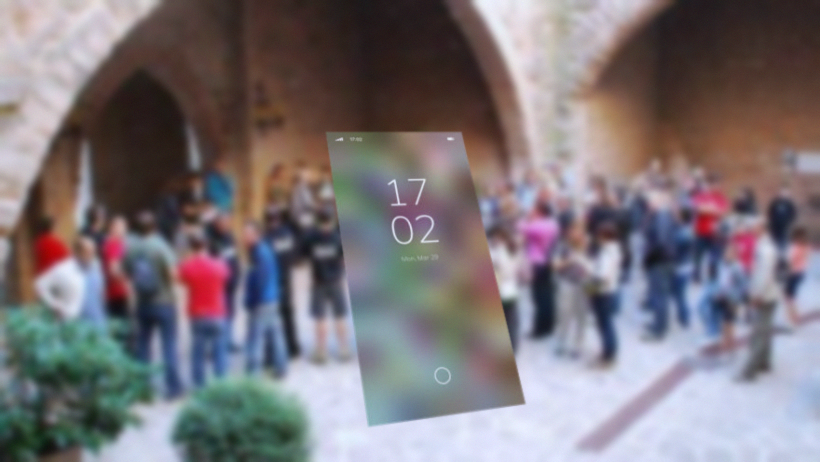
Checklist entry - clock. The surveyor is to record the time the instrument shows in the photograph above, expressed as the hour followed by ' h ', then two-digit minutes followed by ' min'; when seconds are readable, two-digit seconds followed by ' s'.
17 h 02 min
